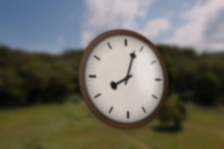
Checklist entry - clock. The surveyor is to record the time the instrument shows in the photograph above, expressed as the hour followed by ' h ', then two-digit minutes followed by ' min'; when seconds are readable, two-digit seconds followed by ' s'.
8 h 03 min
